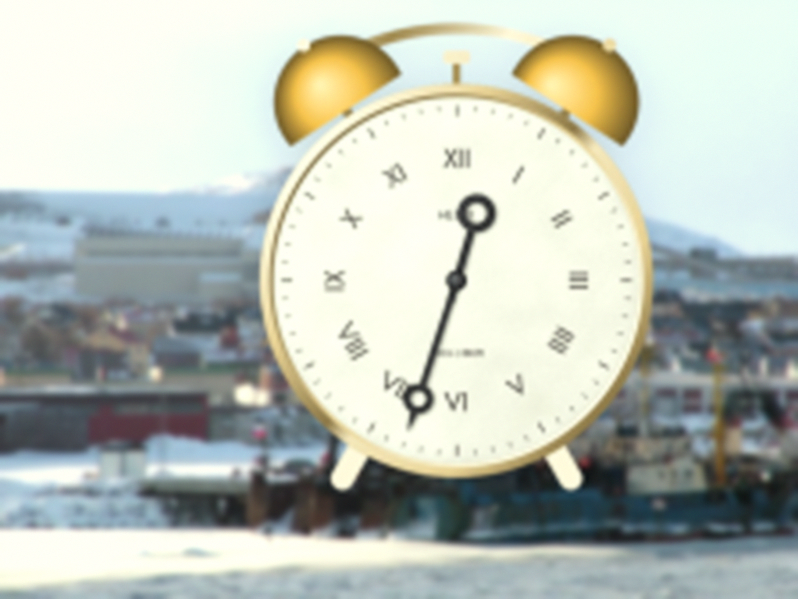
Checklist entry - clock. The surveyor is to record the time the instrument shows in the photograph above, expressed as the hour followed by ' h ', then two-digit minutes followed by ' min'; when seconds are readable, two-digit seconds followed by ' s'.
12 h 33 min
